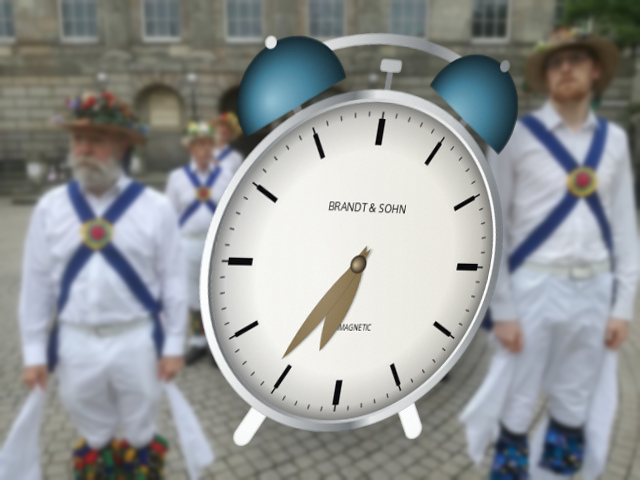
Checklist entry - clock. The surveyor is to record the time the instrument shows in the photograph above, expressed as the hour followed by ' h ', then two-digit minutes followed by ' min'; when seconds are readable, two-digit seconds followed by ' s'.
6 h 36 min
